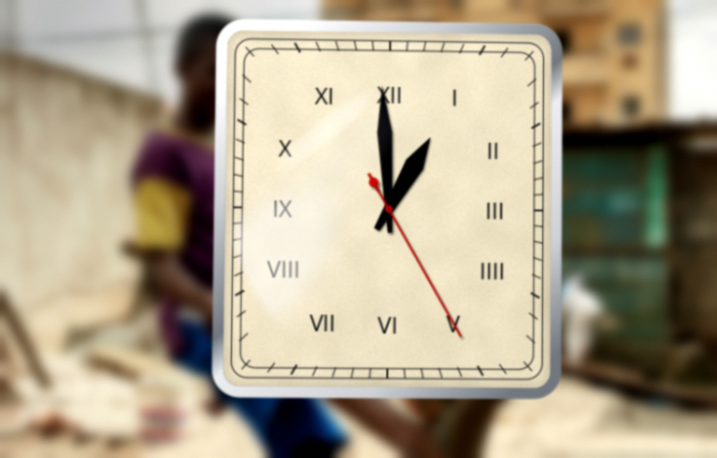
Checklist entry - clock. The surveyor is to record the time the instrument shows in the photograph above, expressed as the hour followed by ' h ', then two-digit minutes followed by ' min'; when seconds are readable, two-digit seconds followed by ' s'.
12 h 59 min 25 s
